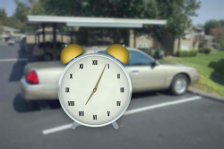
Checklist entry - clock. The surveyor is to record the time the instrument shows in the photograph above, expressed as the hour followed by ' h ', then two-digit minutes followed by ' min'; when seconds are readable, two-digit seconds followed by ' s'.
7 h 04 min
